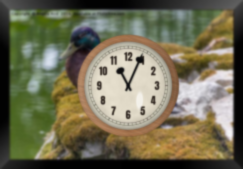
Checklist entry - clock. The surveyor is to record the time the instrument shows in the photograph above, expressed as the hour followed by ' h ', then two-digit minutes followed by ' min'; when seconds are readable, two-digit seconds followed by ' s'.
11 h 04 min
